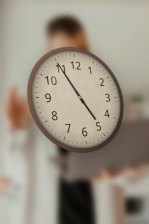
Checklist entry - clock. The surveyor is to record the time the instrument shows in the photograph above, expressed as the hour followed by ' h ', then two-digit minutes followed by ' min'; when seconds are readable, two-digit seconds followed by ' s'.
4 h 55 min
